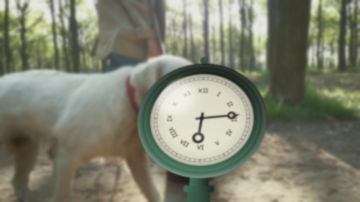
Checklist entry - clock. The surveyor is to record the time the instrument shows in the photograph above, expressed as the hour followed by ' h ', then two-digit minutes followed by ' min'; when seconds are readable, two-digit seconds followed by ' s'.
6 h 14 min
